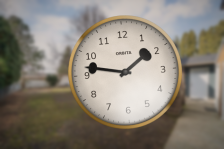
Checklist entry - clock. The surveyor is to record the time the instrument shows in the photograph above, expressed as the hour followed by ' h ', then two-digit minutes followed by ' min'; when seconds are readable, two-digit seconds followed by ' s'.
1 h 47 min
